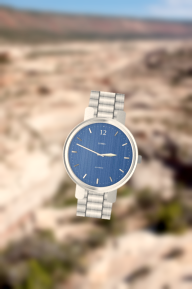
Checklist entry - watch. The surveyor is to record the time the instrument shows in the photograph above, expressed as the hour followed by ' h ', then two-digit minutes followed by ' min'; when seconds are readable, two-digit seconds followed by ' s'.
2 h 48 min
